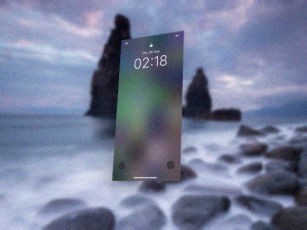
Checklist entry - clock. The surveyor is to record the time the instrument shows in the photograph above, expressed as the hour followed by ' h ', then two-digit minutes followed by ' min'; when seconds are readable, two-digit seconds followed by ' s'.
2 h 18 min
